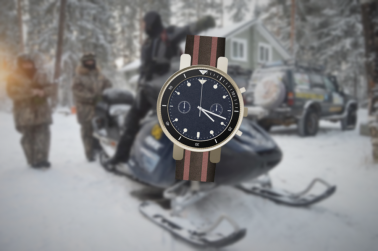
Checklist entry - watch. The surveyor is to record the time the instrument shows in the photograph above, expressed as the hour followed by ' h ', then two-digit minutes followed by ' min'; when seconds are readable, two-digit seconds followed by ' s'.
4 h 18 min
